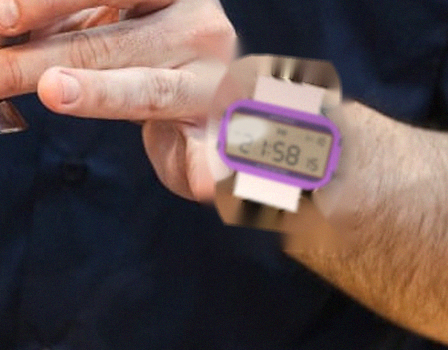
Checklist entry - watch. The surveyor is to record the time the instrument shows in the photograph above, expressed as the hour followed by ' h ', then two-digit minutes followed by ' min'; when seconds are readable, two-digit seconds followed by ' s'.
21 h 58 min
